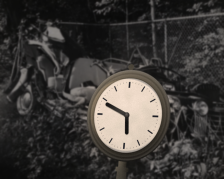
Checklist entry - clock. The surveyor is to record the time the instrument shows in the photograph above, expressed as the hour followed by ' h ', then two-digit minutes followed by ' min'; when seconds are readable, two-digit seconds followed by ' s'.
5 h 49 min
